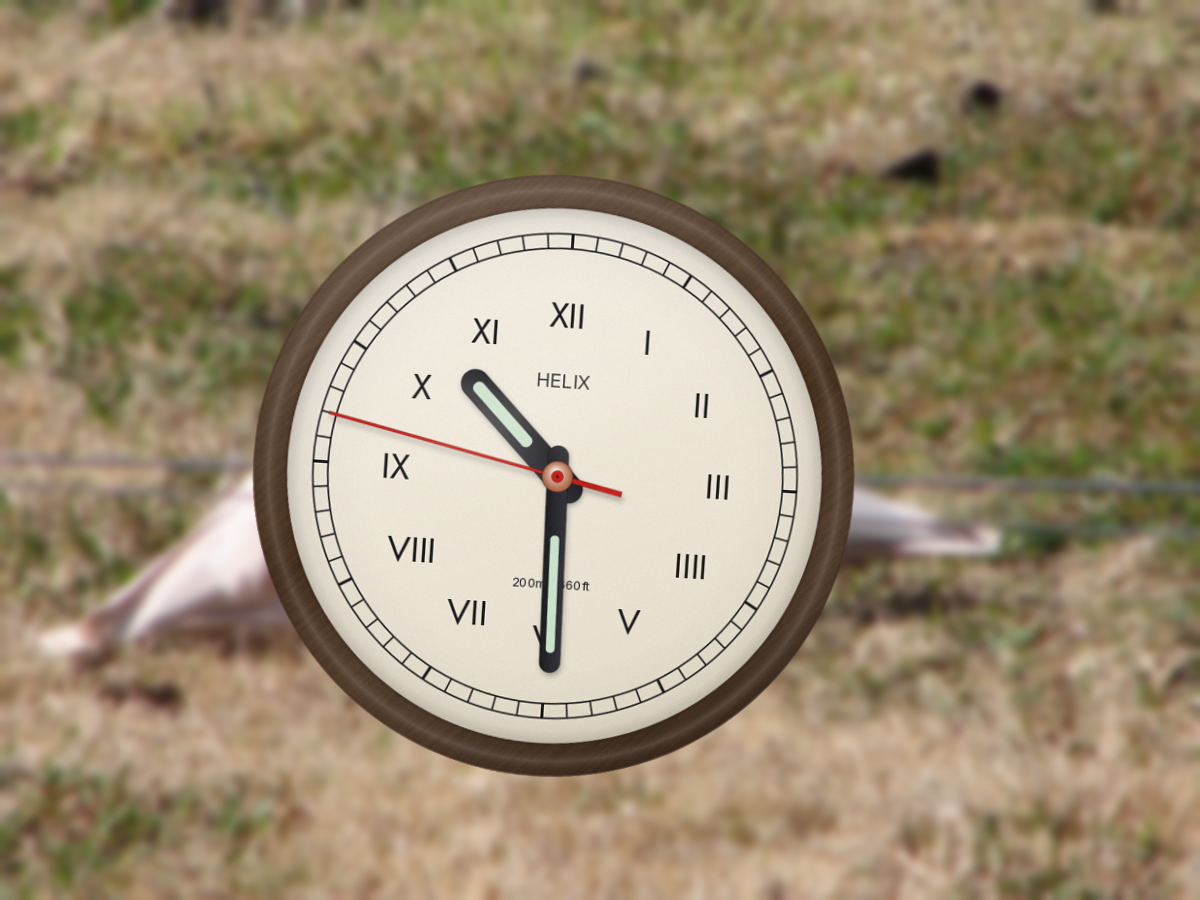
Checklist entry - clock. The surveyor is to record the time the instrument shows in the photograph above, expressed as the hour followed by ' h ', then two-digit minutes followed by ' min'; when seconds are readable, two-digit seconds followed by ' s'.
10 h 29 min 47 s
